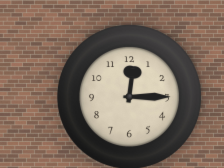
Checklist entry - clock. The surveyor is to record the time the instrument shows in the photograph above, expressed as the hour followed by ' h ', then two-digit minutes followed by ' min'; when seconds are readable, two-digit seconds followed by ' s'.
12 h 15 min
